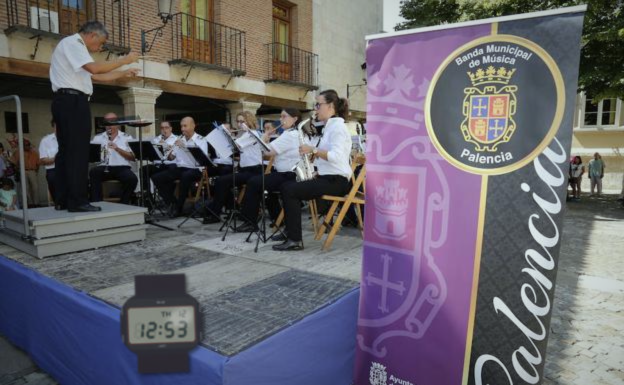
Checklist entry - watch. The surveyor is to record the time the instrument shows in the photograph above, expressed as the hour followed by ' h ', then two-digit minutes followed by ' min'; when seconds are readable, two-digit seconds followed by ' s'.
12 h 53 min
